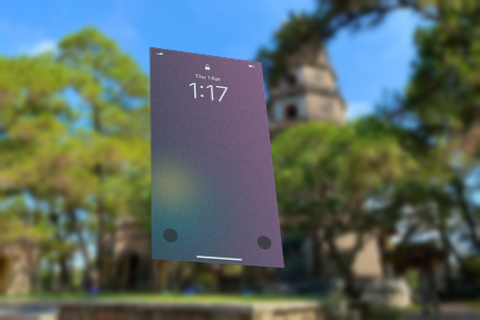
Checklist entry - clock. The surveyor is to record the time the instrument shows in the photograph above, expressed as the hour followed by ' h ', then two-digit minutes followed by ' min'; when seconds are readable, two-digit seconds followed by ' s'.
1 h 17 min
